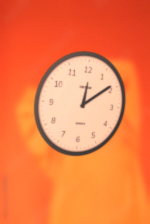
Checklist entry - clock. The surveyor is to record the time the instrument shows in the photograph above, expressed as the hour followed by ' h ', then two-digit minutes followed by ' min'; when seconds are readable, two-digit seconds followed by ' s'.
12 h 09 min
